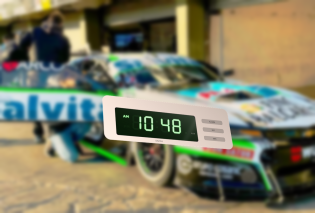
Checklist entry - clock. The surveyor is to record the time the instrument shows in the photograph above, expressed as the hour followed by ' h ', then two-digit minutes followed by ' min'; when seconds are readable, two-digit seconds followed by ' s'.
10 h 48 min
